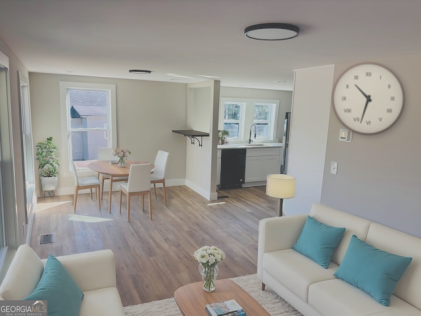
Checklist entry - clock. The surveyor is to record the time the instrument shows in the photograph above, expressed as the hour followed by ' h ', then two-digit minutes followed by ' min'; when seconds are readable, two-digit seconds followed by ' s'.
10 h 33 min
